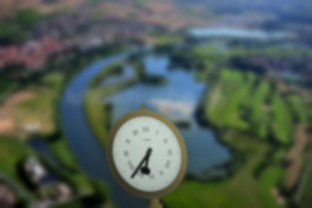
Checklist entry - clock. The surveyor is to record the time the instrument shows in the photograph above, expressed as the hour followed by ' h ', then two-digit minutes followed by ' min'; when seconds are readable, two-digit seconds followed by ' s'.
6 h 37 min
